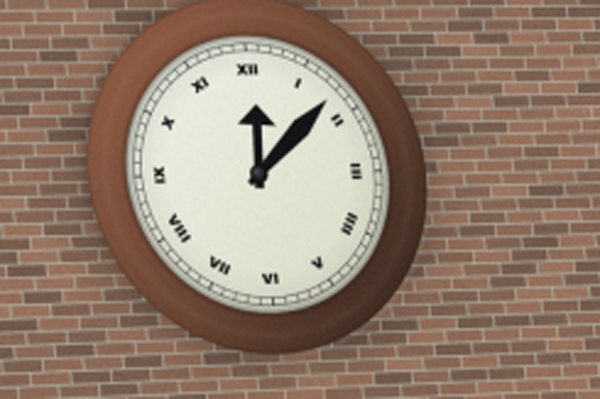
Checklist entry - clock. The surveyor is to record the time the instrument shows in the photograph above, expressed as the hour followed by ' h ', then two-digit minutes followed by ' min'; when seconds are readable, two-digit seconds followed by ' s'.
12 h 08 min
